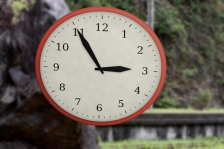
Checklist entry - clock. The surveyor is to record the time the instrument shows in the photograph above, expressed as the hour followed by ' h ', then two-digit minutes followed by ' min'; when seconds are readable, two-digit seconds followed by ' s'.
2 h 55 min
